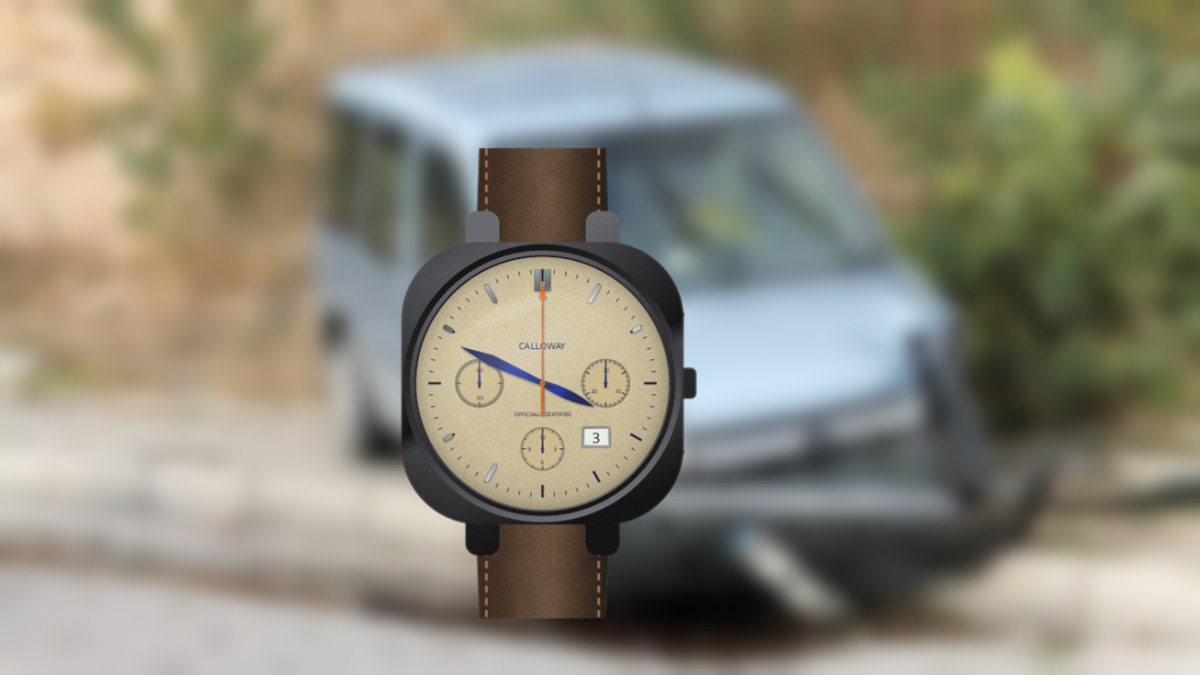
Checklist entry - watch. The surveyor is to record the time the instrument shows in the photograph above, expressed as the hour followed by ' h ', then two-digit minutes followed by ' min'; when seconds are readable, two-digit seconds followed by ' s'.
3 h 49 min
